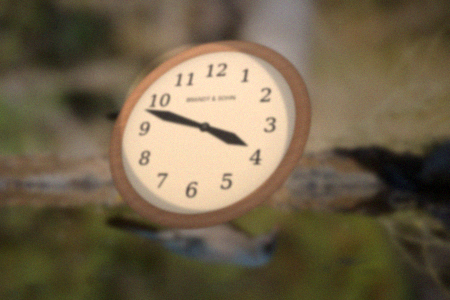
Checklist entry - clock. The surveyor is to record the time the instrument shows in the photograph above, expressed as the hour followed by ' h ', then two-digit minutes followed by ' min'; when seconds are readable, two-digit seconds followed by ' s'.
3 h 48 min
